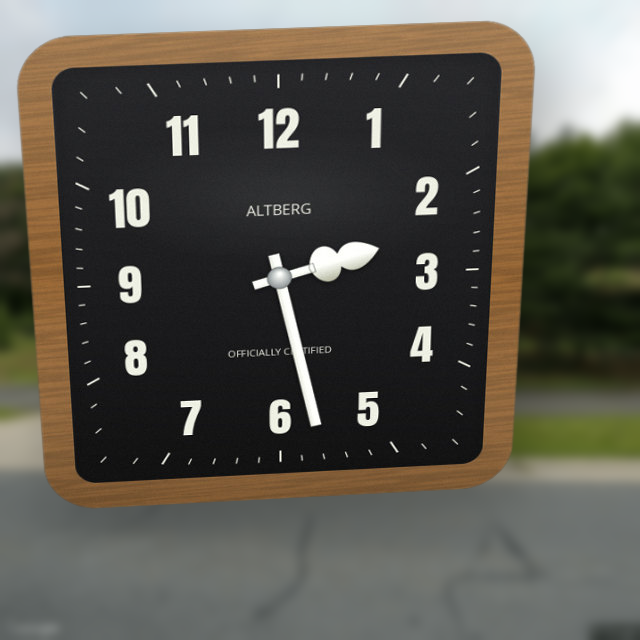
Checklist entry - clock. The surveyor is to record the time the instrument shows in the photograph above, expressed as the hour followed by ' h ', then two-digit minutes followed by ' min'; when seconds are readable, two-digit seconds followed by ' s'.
2 h 28 min
